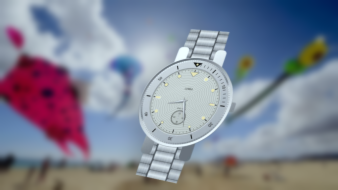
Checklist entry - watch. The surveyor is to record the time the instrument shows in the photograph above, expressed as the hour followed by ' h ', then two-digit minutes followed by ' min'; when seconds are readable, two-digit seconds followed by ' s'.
8 h 27 min
